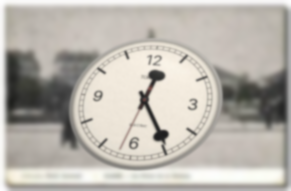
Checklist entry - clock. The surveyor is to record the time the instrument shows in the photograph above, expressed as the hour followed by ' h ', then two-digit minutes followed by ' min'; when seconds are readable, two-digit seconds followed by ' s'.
12 h 24 min 32 s
